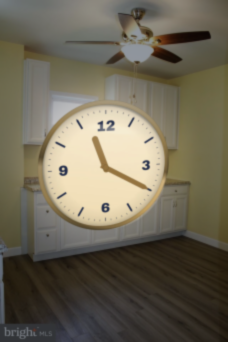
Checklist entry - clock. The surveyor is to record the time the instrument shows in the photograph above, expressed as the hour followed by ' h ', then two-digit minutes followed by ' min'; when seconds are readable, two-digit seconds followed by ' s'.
11 h 20 min
